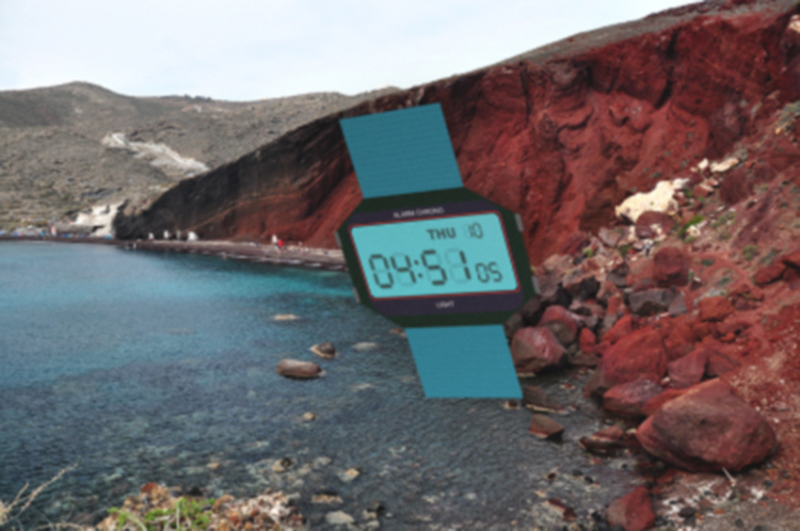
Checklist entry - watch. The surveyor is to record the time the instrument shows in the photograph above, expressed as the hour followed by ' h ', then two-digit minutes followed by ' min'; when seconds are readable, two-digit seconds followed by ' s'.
4 h 51 min 05 s
